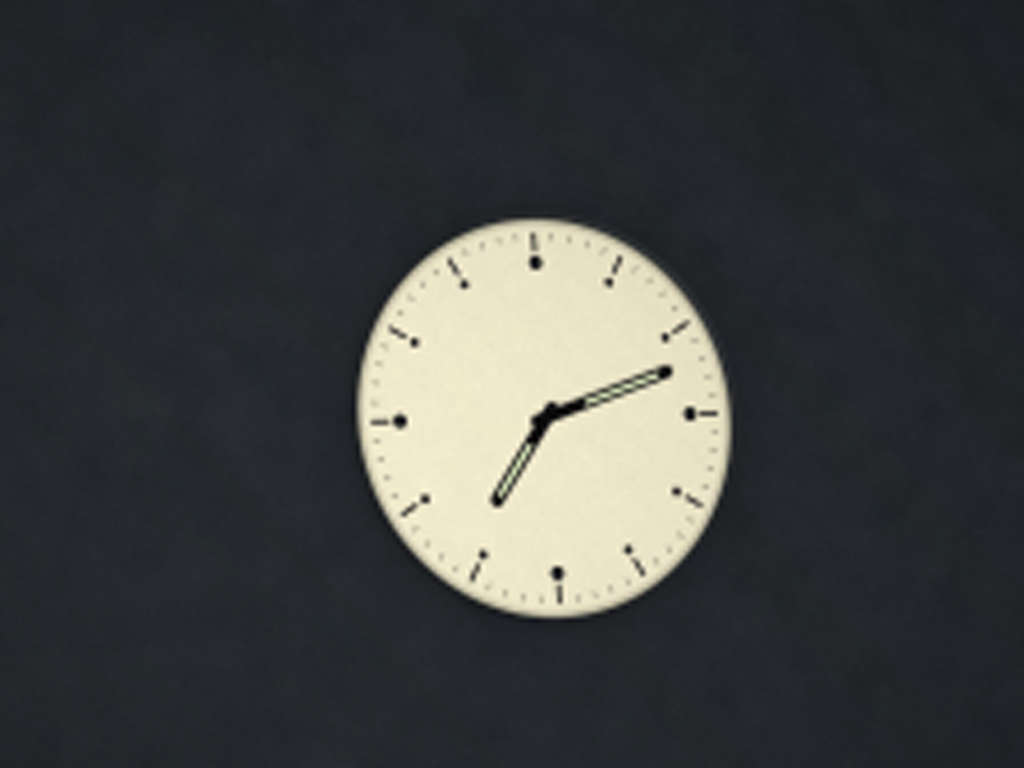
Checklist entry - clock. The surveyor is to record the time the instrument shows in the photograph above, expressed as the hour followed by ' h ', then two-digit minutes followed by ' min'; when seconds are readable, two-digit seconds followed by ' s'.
7 h 12 min
